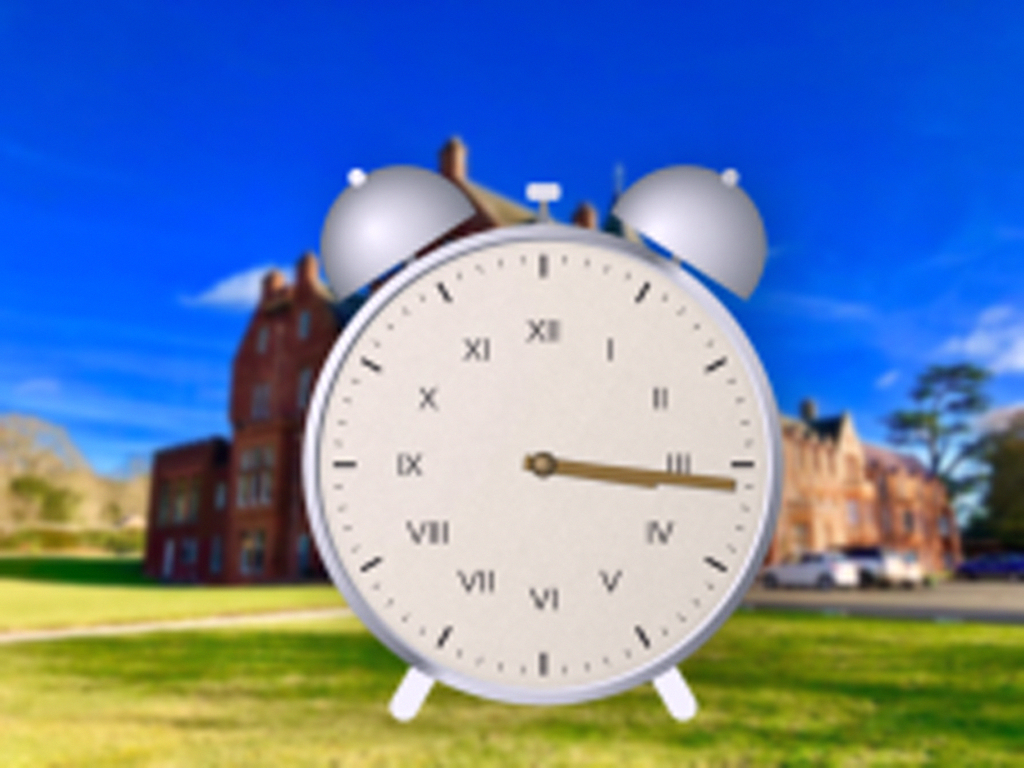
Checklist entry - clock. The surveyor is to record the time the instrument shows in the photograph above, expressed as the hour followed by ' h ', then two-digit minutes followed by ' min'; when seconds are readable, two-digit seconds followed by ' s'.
3 h 16 min
